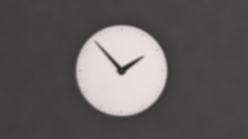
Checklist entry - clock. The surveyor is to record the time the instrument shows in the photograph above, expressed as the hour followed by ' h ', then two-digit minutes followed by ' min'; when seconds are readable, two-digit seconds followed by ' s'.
1 h 53 min
